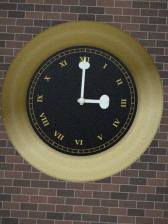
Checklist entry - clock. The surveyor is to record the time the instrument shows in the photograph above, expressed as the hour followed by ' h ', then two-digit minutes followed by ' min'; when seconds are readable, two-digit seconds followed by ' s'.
3 h 00 min
